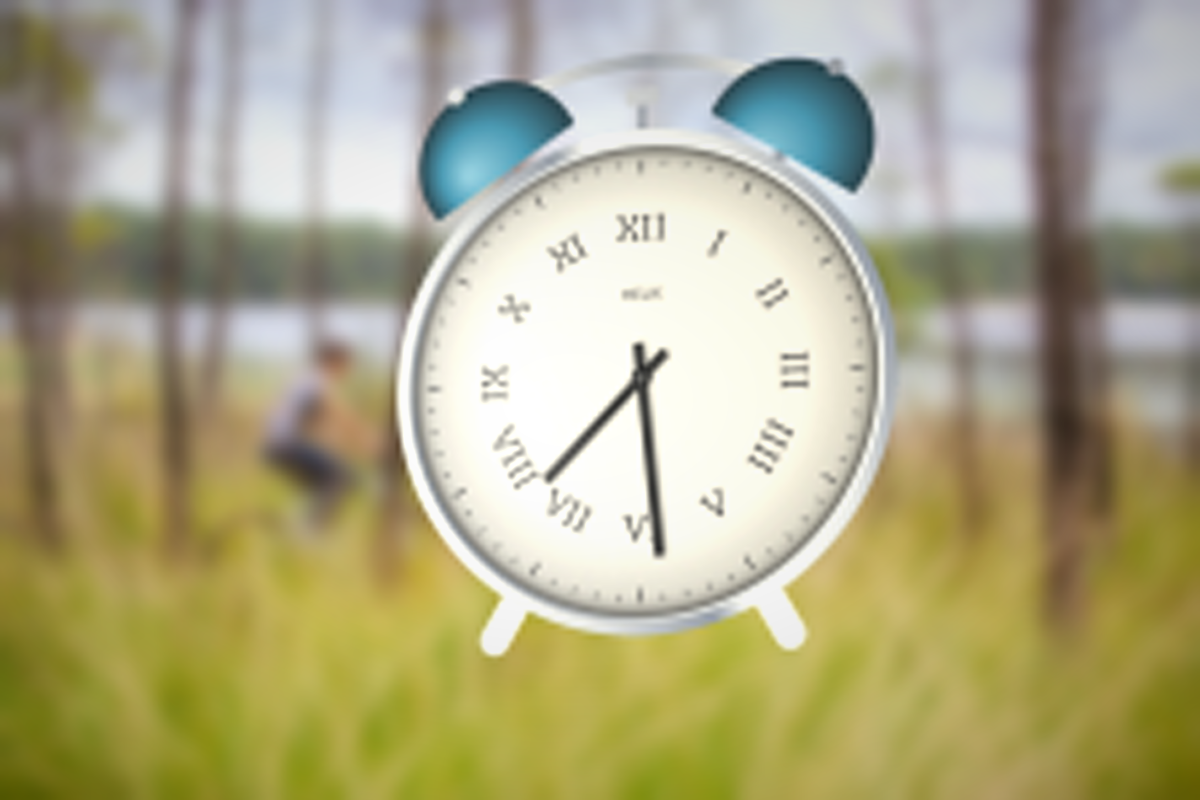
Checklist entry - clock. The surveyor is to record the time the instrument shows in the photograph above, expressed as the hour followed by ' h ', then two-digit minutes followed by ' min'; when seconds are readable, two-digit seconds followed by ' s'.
7 h 29 min
